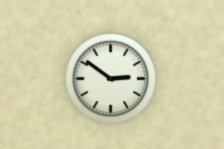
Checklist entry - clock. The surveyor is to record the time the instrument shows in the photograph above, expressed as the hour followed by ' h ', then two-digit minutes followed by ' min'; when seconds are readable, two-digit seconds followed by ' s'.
2 h 51 min
